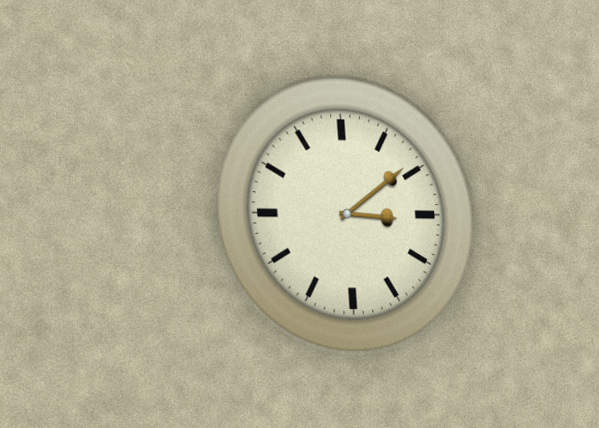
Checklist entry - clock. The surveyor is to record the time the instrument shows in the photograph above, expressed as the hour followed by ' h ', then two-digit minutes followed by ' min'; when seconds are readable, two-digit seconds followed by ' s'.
3 h 09 min
